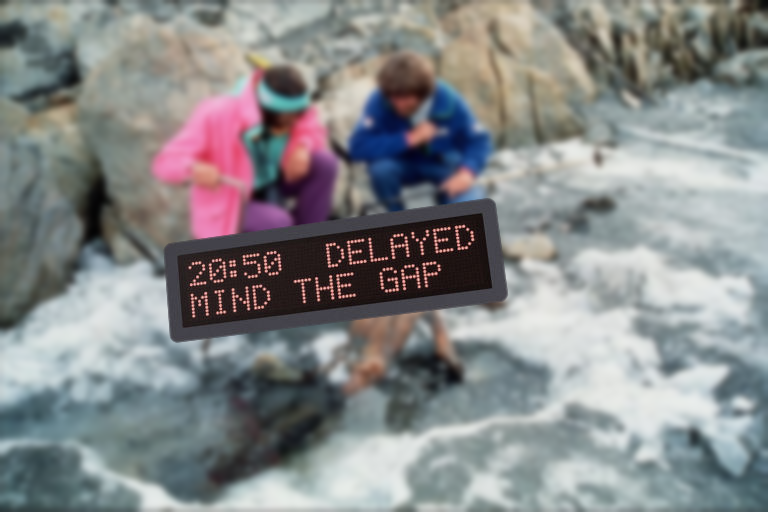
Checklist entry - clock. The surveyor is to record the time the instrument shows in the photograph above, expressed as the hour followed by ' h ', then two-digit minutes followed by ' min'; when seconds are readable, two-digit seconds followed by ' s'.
20 h 50 min
